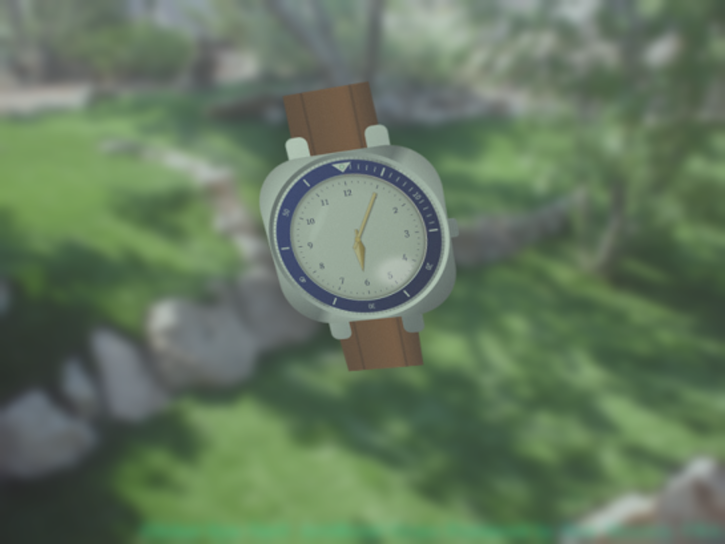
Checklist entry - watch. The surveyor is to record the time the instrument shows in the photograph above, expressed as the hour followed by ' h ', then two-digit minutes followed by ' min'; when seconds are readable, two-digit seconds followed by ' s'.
6 h 05 min
